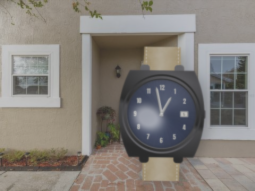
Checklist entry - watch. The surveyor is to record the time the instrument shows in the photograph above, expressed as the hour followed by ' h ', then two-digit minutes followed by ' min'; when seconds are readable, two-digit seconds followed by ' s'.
12 h 58 min
